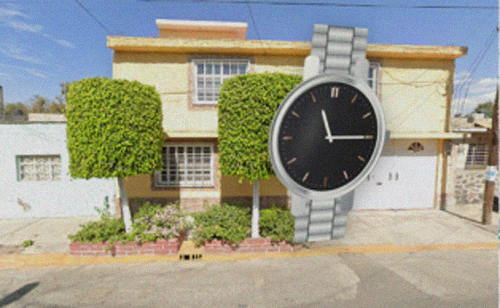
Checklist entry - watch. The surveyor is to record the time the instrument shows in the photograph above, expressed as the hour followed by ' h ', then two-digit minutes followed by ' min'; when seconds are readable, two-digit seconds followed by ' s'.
11 h 15 min
